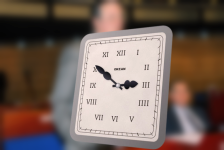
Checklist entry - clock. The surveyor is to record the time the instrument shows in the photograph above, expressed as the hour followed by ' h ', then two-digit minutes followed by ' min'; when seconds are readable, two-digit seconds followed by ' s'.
2 h 51 min
